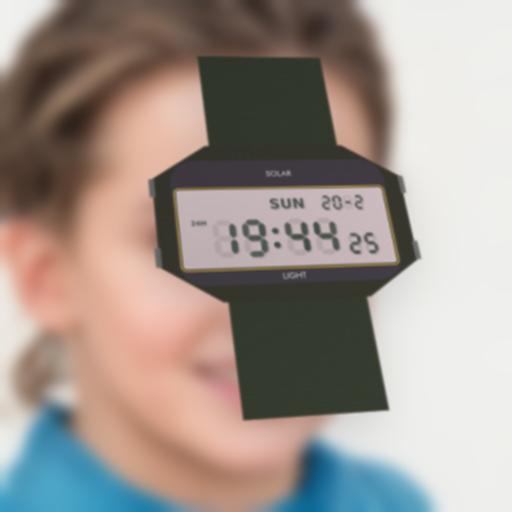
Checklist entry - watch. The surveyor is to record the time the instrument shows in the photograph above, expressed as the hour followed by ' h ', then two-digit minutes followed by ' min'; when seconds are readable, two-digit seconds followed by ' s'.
19 h 44 min 25 s
